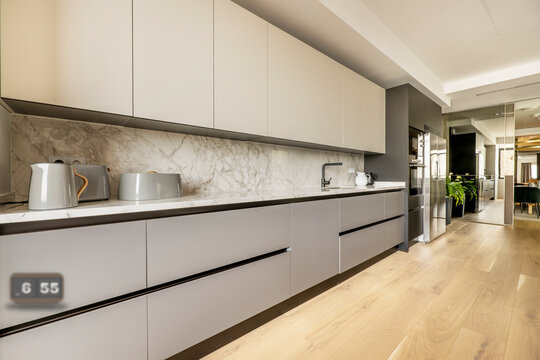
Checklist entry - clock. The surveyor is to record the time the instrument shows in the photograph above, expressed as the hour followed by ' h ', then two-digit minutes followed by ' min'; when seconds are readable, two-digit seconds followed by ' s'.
6 h 55 min
